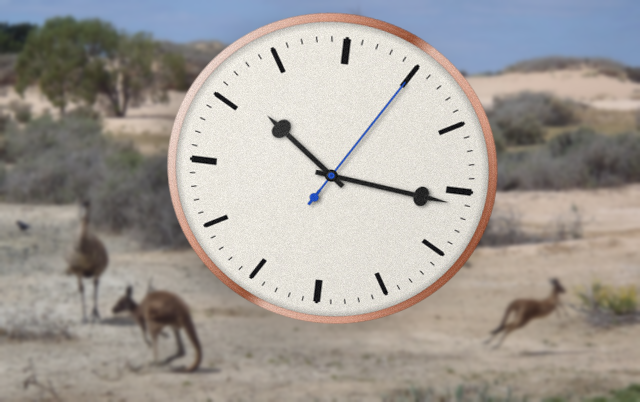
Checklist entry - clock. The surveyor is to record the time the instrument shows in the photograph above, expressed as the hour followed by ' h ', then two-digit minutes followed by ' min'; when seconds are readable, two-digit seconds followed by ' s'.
10 h 16 min 05 s
